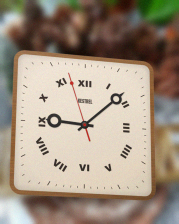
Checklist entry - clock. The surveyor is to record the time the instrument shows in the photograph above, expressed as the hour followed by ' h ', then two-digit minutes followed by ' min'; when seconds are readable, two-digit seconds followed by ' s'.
9 h 07 min 57 s
